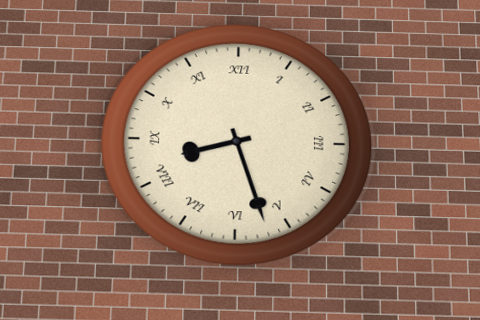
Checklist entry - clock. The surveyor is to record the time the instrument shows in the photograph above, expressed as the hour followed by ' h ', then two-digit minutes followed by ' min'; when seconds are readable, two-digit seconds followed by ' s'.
8 h 27 min
